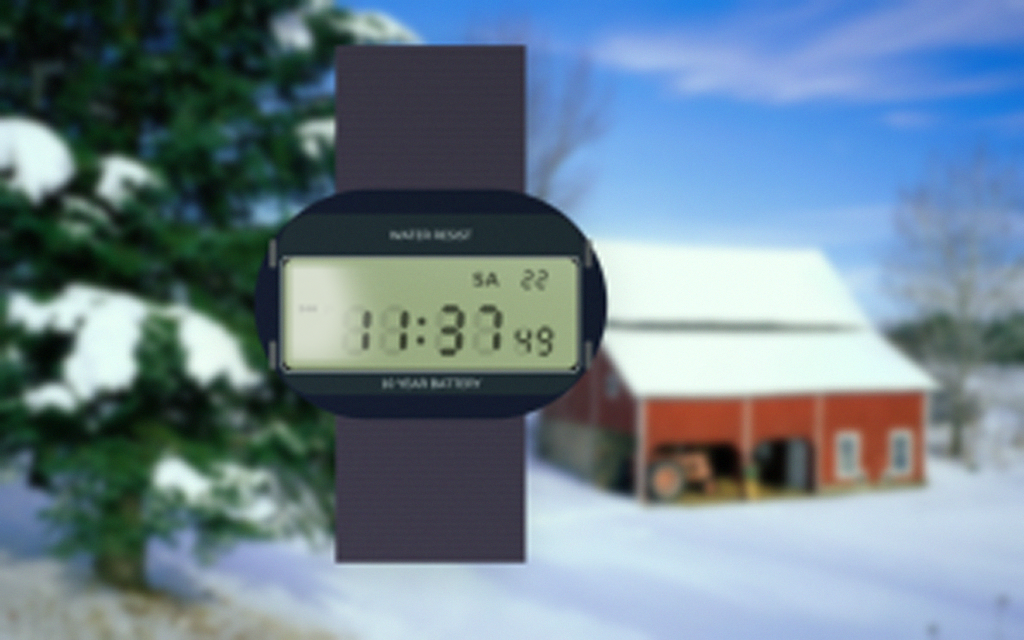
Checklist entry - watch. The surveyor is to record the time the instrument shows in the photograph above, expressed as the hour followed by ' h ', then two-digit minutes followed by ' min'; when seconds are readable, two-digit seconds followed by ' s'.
11 h 37 min 49 s
